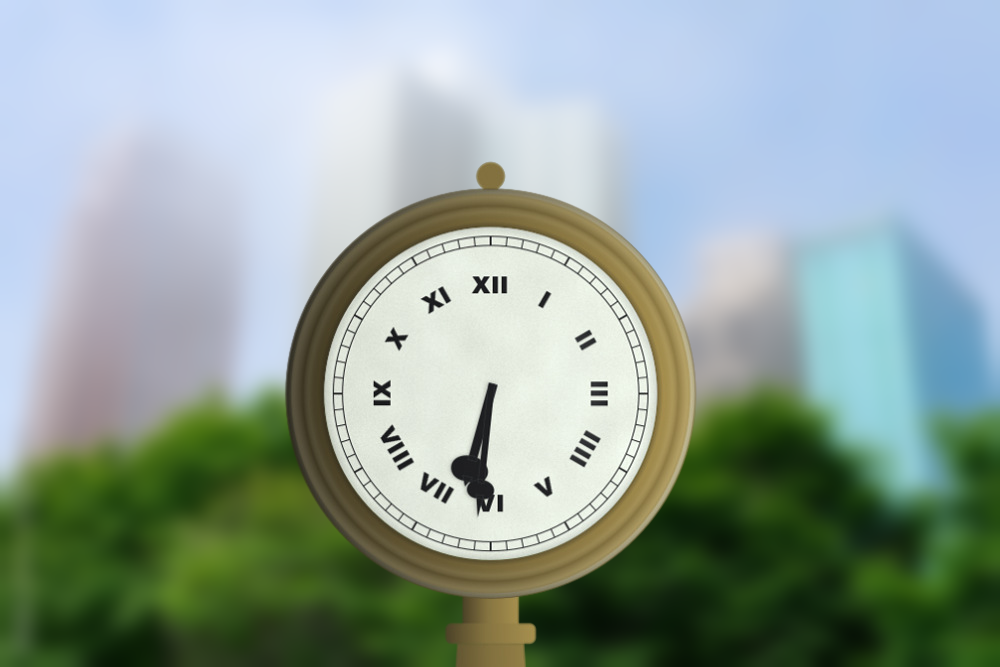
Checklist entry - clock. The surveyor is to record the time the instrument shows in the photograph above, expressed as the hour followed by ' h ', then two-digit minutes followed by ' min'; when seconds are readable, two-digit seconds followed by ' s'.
6 h 31 min
